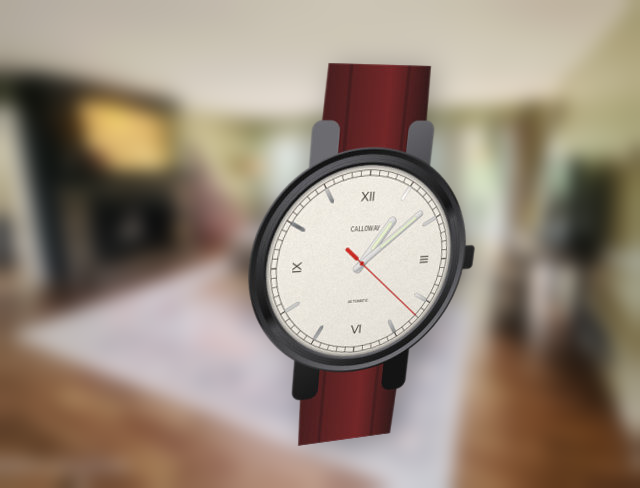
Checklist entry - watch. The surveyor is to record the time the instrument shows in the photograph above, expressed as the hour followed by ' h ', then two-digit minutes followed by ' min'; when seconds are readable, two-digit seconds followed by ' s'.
1 h 08 min 22 s
